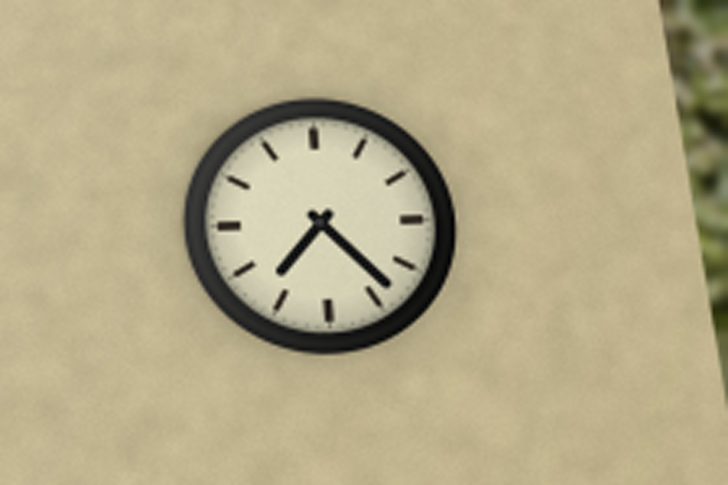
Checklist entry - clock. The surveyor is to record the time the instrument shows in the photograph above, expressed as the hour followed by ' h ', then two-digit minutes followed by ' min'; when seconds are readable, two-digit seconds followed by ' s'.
7 h 23 min
